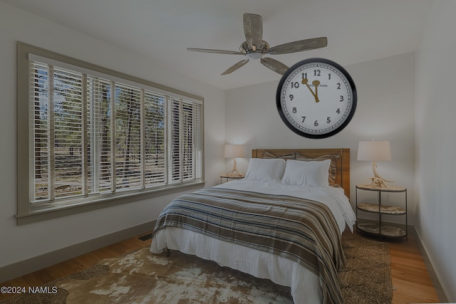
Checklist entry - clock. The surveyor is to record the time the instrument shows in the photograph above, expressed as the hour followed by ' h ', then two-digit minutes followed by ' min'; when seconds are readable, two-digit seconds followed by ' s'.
11 h 54 min
